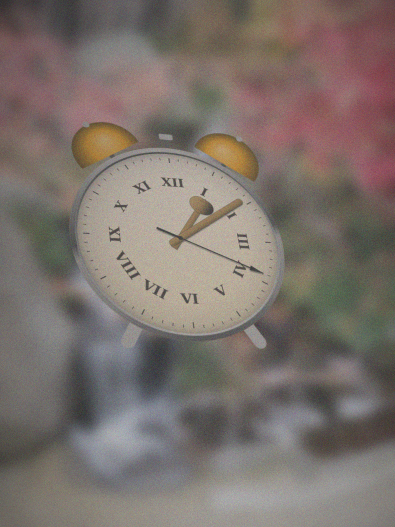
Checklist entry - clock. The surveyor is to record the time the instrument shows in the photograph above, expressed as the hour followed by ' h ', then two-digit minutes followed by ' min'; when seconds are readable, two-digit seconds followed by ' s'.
1 h 09 min 19 s
